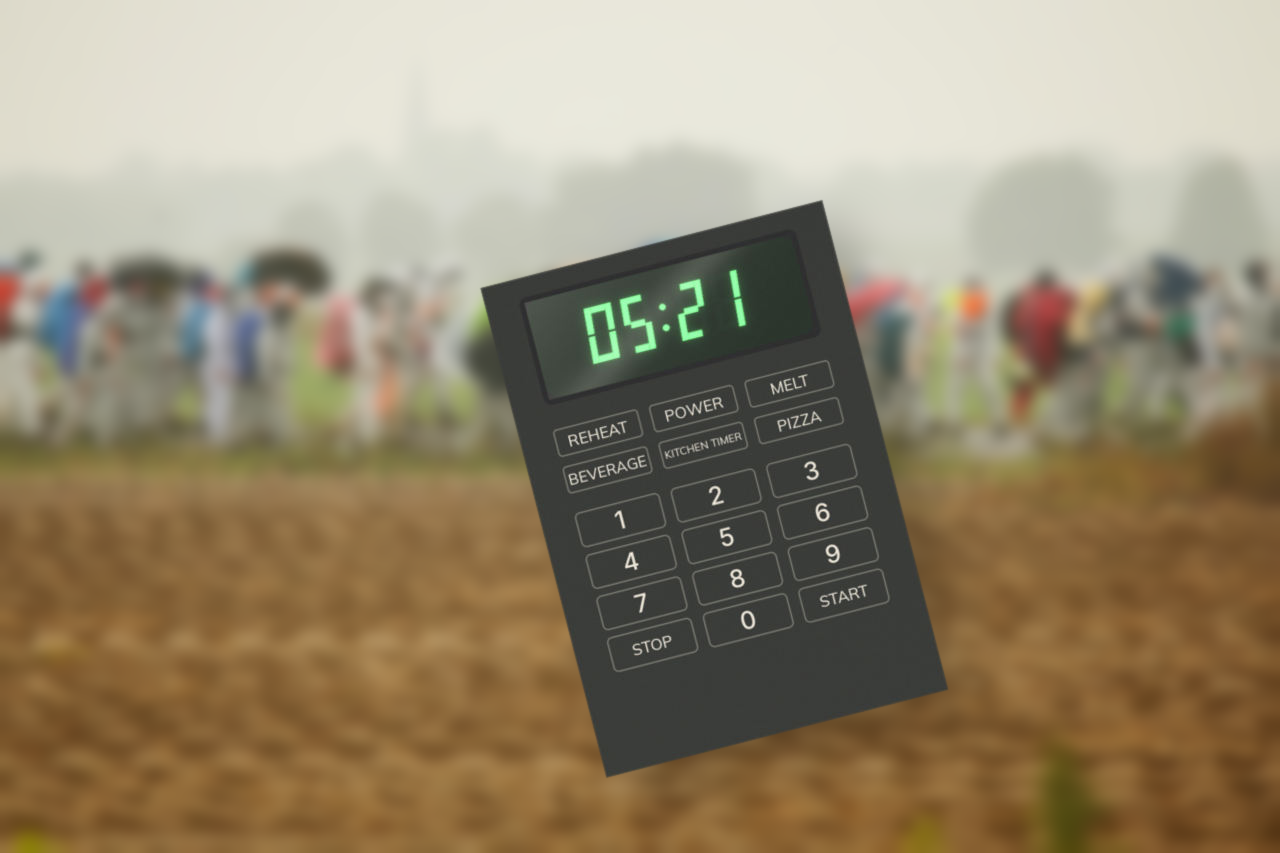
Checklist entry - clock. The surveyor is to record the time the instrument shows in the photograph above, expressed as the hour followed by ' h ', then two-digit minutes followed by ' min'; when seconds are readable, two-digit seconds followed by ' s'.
5 h 21 min
